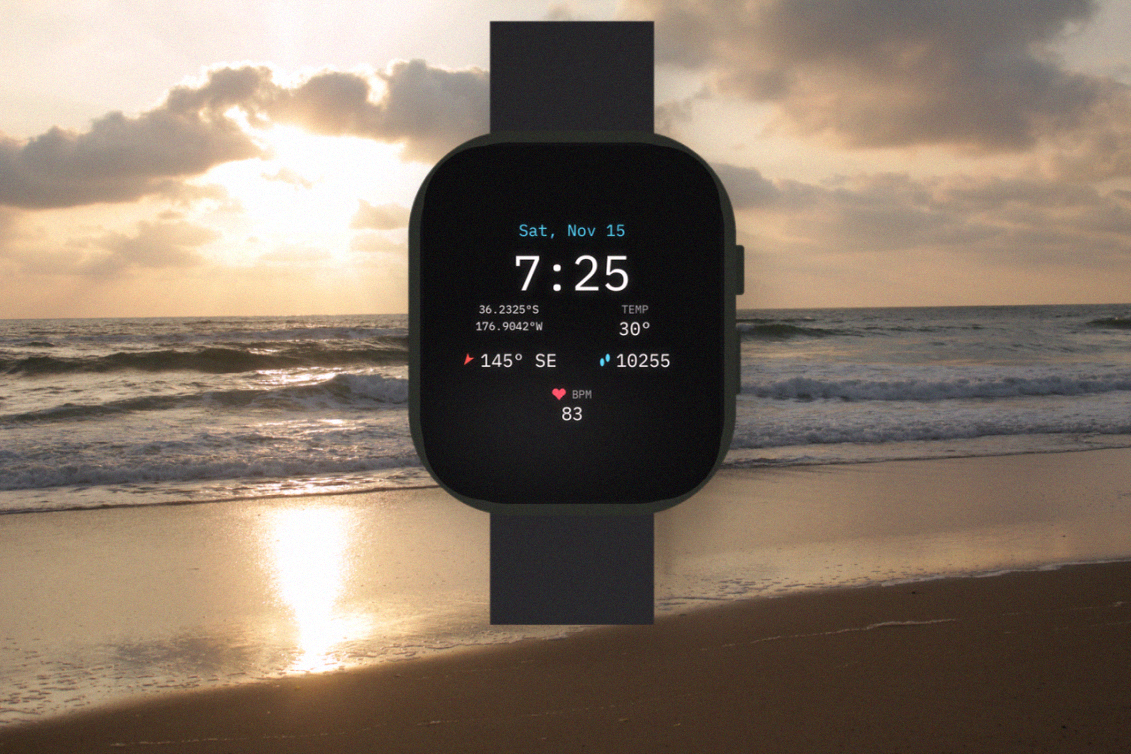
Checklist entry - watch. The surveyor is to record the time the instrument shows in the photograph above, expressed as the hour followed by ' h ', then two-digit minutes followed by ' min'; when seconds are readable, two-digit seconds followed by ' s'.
7 h 25 min
